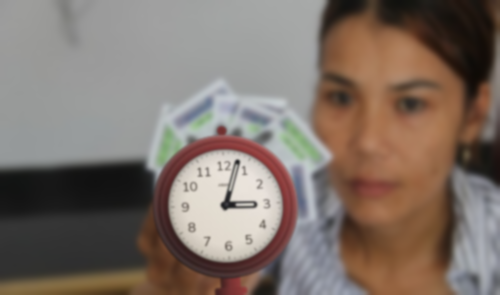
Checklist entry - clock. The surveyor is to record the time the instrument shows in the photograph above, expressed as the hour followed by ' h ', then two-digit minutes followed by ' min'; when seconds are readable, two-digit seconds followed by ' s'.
3 h 03 min
